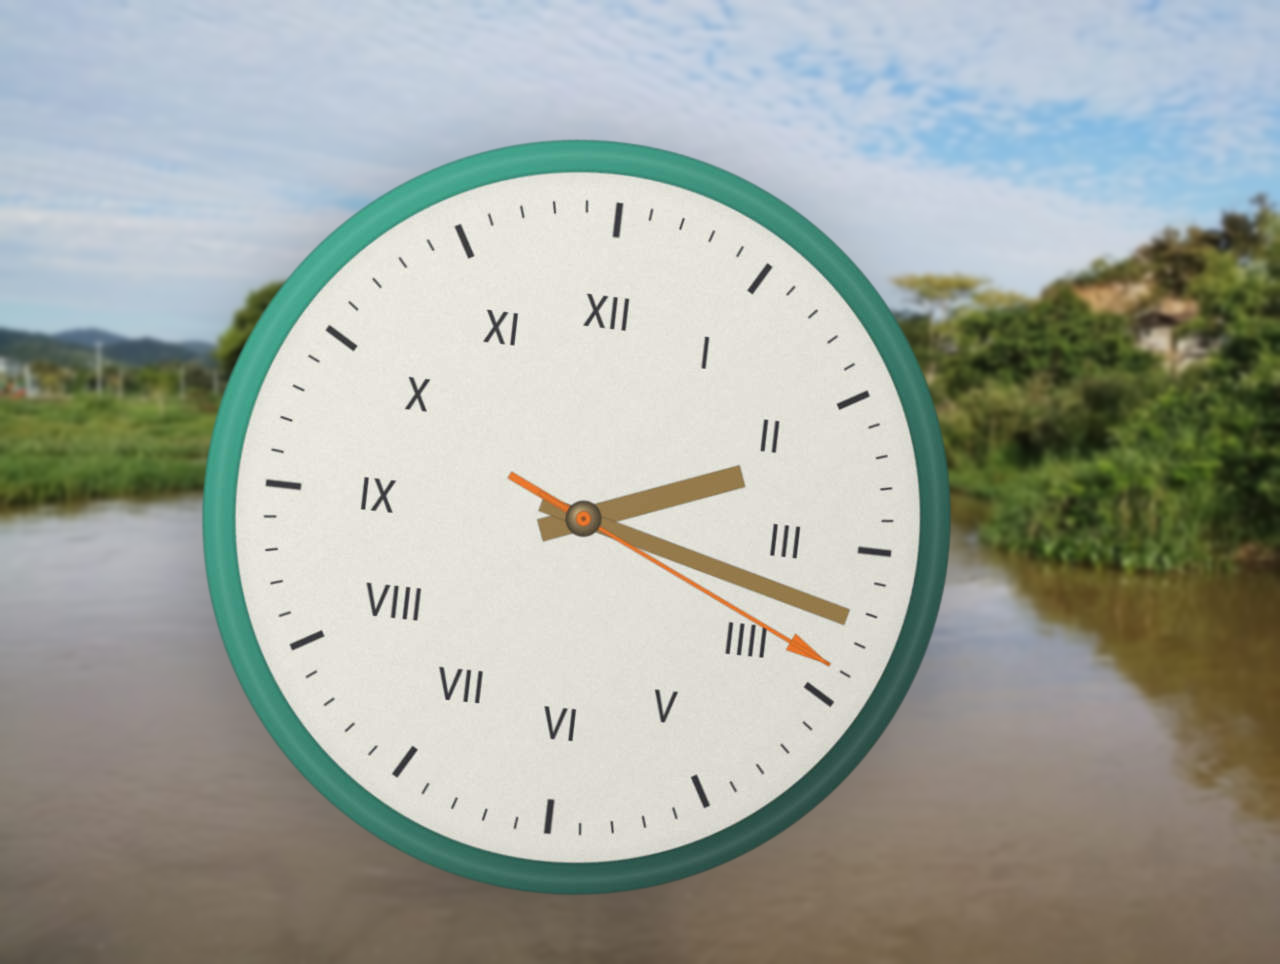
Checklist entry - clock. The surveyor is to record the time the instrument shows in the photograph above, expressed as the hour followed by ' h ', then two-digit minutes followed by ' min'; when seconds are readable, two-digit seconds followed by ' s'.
2 h 17 min 19 s
